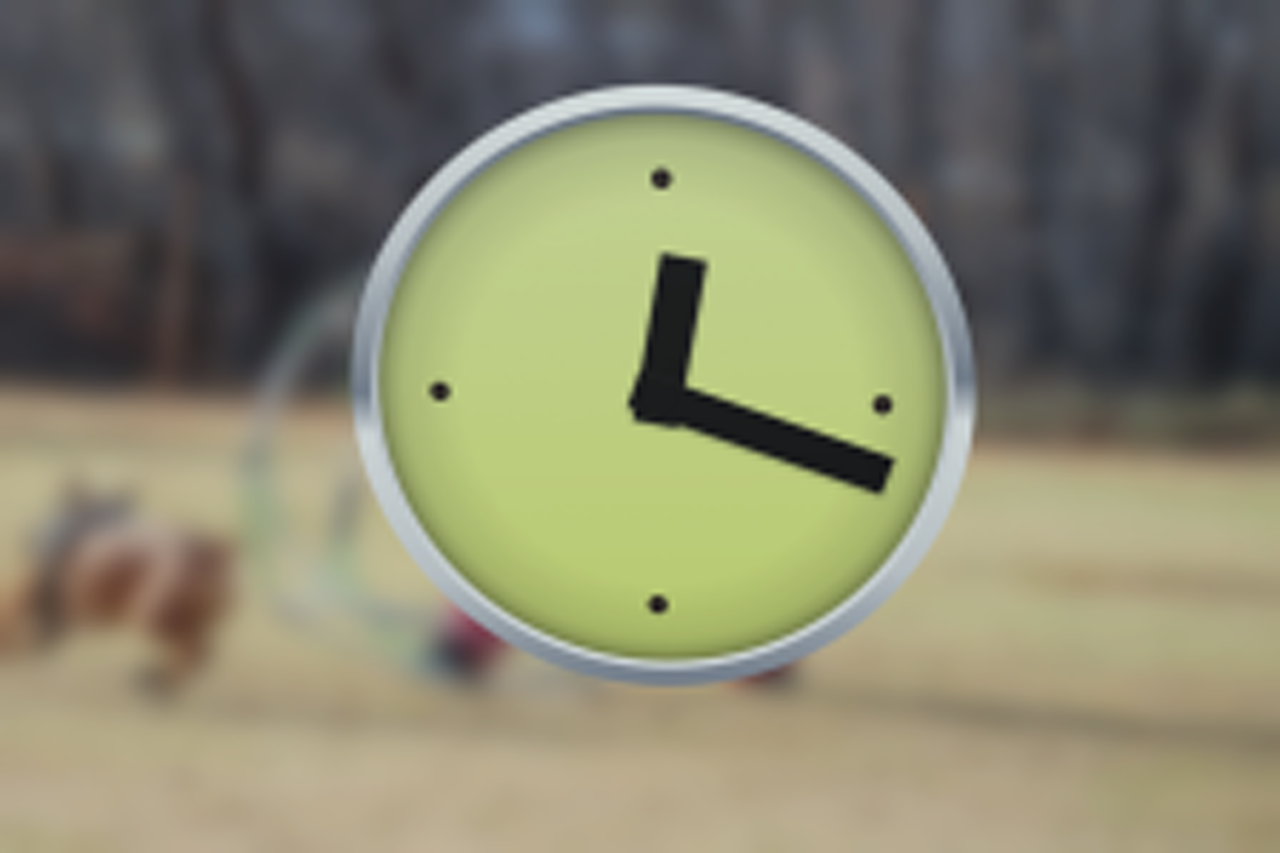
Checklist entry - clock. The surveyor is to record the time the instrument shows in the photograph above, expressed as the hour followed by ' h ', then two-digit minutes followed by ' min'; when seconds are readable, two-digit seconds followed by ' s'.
12 h 18 min
